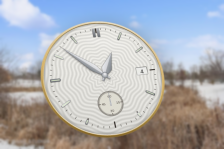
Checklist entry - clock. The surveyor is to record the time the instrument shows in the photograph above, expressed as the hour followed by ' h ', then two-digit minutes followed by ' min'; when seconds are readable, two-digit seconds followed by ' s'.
12 h 52 min
